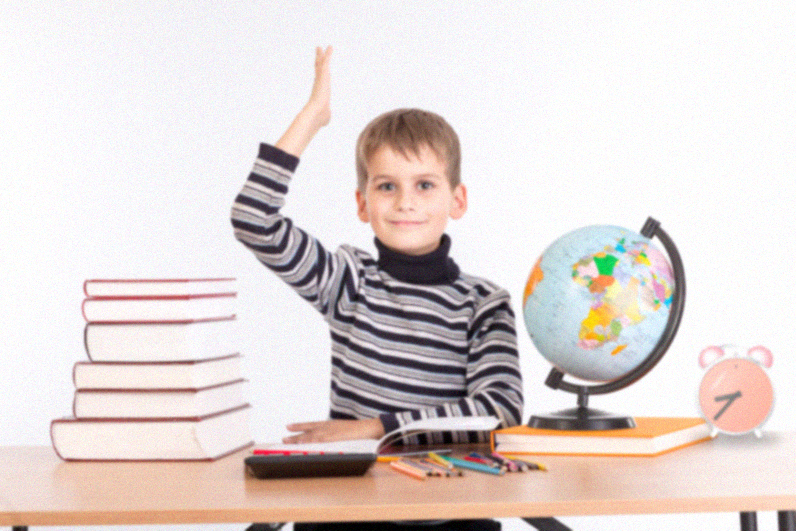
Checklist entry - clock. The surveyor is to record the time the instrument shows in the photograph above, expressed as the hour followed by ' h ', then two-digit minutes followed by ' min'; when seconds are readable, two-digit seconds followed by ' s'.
8 h 37 min
